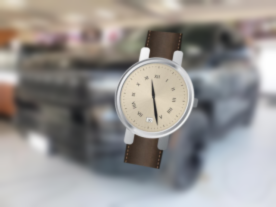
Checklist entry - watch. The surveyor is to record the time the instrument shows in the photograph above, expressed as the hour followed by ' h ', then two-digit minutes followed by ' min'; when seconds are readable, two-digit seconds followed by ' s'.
11 h 27 min
